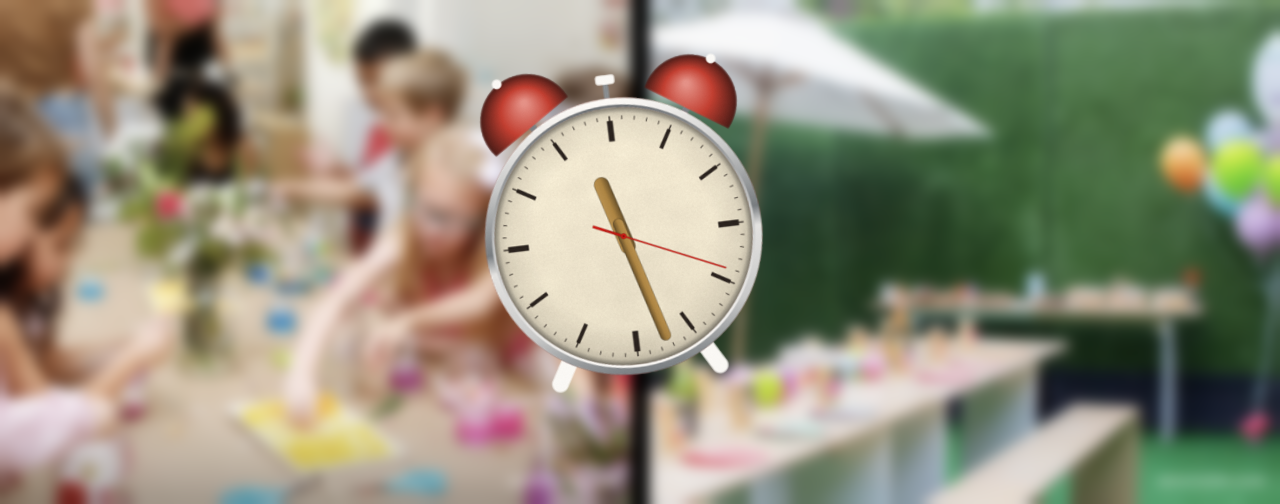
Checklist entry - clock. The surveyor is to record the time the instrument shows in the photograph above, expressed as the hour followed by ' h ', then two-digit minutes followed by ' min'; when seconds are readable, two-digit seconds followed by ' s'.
11 h 27 min 19 s
